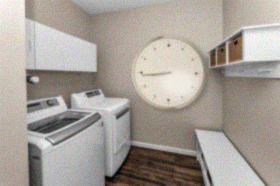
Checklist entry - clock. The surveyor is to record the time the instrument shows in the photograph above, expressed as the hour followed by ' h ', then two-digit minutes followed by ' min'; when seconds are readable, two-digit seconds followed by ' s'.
8 h 44 min
